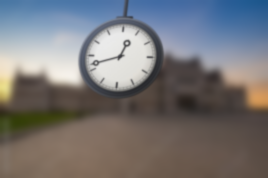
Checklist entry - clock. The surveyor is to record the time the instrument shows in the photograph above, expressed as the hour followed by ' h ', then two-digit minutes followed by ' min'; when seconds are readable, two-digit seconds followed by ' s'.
12 h 42 min
